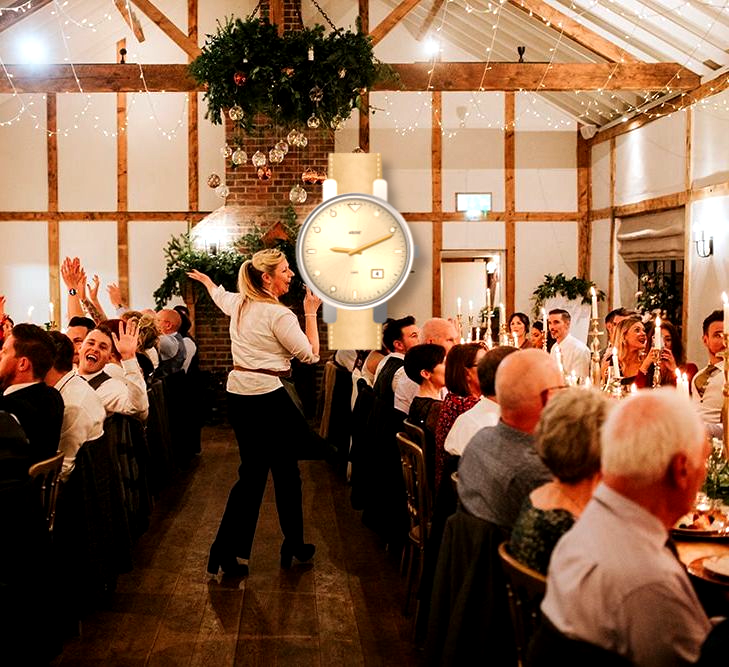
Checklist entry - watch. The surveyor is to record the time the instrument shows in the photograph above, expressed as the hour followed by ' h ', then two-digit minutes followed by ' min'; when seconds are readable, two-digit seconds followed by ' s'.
9 h 11 min
